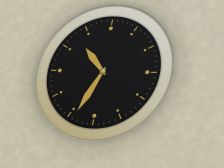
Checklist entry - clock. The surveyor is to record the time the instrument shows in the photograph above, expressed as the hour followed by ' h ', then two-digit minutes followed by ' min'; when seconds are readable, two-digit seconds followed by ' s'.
10 h 34 min
